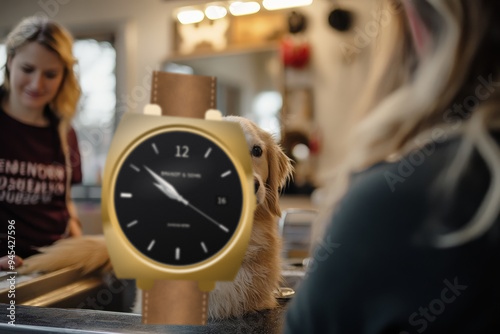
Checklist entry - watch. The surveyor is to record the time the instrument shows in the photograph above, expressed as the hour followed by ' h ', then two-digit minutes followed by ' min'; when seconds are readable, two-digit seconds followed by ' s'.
9 h 51 min 20 s
